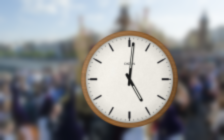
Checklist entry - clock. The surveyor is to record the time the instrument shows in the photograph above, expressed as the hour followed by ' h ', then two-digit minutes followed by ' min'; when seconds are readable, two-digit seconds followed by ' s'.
5 h 01 min
